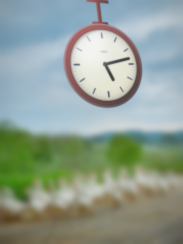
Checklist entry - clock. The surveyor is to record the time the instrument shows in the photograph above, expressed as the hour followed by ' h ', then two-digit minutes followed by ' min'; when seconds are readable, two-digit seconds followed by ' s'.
5 h 13 min
